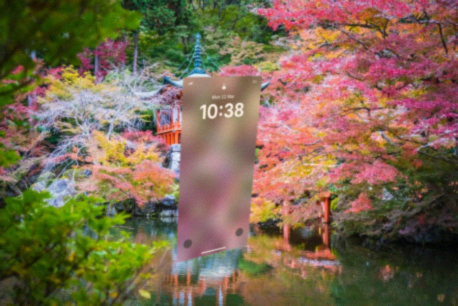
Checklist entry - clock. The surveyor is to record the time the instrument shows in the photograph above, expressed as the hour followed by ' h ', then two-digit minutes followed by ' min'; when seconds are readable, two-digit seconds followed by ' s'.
10 h 38 min
